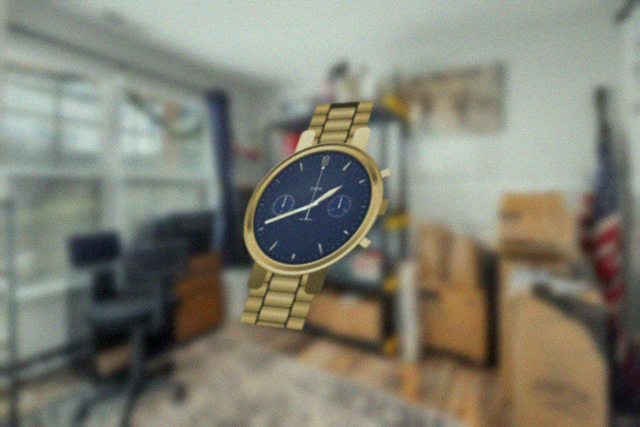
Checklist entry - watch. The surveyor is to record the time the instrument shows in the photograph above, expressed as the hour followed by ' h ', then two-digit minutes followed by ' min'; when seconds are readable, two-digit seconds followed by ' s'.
1 h 41 min
